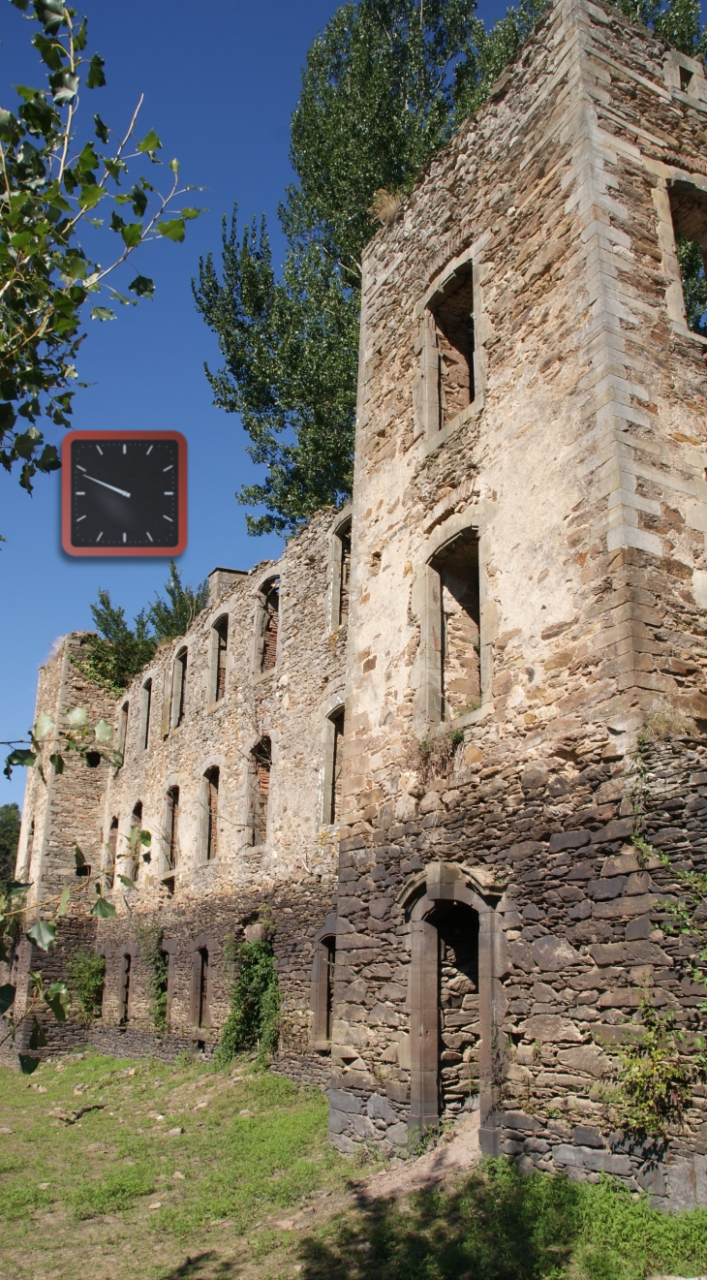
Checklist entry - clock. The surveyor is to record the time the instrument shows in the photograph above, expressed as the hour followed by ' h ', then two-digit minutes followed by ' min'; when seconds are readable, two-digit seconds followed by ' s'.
9 h 49 min
